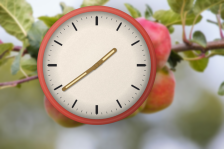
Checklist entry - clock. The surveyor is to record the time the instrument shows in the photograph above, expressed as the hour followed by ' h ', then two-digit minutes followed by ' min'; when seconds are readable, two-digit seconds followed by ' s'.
1 h 39 min
